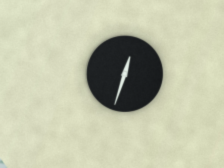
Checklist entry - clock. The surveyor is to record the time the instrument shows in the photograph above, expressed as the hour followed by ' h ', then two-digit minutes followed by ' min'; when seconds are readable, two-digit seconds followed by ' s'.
12 h 33 min
